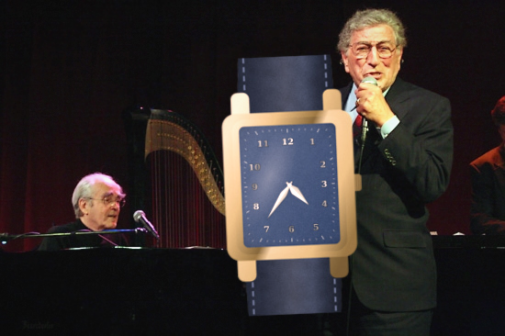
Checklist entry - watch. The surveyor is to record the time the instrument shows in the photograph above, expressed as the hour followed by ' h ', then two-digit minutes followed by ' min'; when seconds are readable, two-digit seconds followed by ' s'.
4 h 36 min
